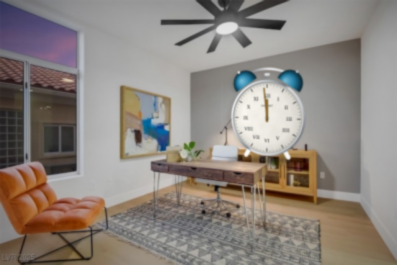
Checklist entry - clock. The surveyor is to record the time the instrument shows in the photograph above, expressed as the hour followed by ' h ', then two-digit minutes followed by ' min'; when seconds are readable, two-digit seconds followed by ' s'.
11 h 59 min
